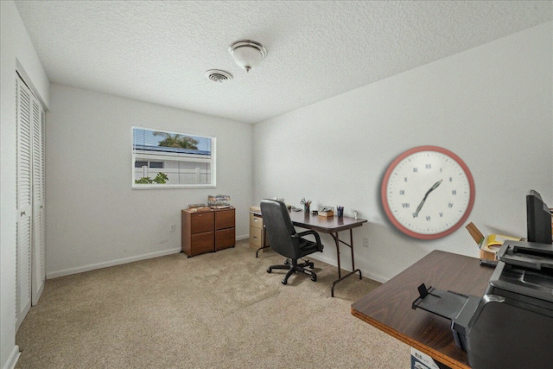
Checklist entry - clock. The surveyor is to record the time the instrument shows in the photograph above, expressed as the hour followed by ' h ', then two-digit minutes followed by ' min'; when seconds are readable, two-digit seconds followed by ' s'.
1 h 35 min
